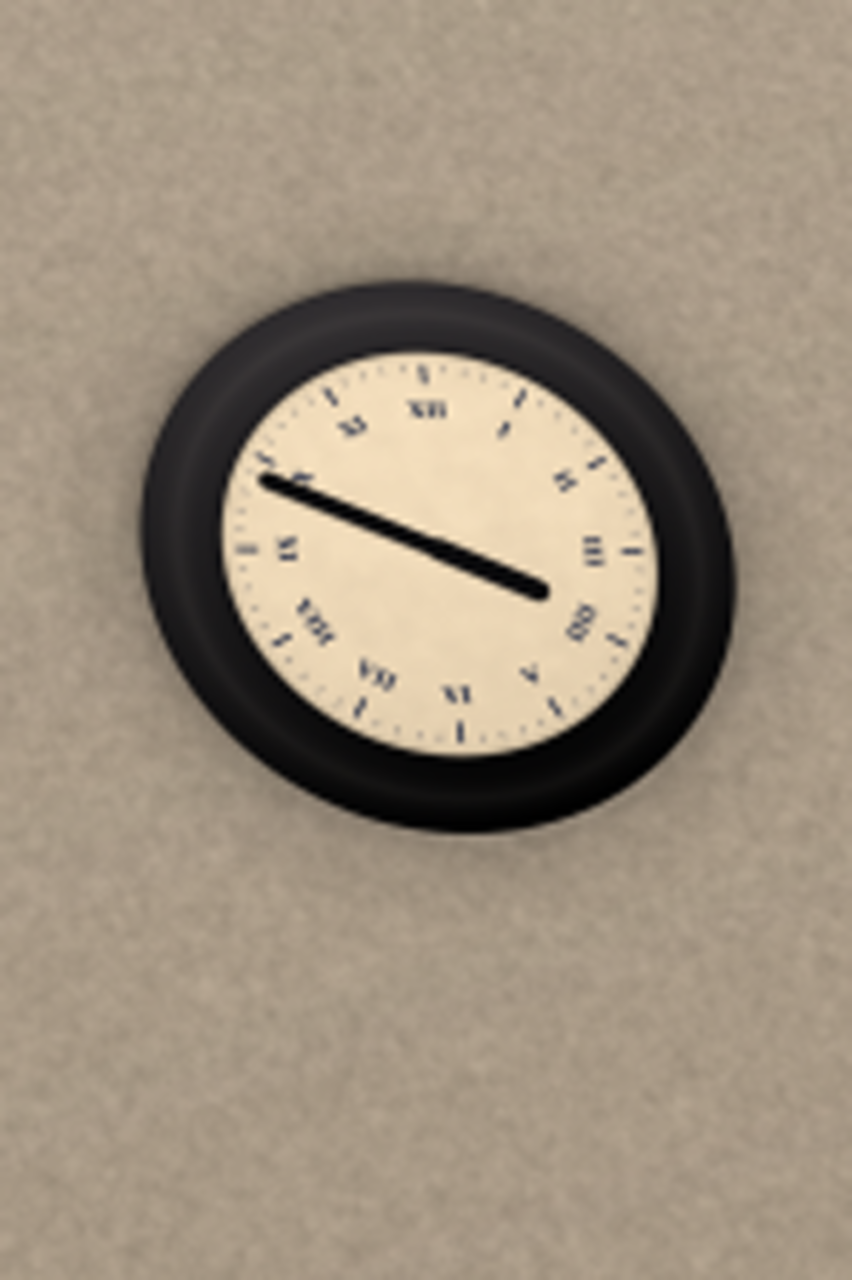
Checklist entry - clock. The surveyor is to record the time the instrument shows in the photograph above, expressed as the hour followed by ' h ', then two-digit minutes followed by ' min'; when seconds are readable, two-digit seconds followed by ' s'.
3 h 49 min
